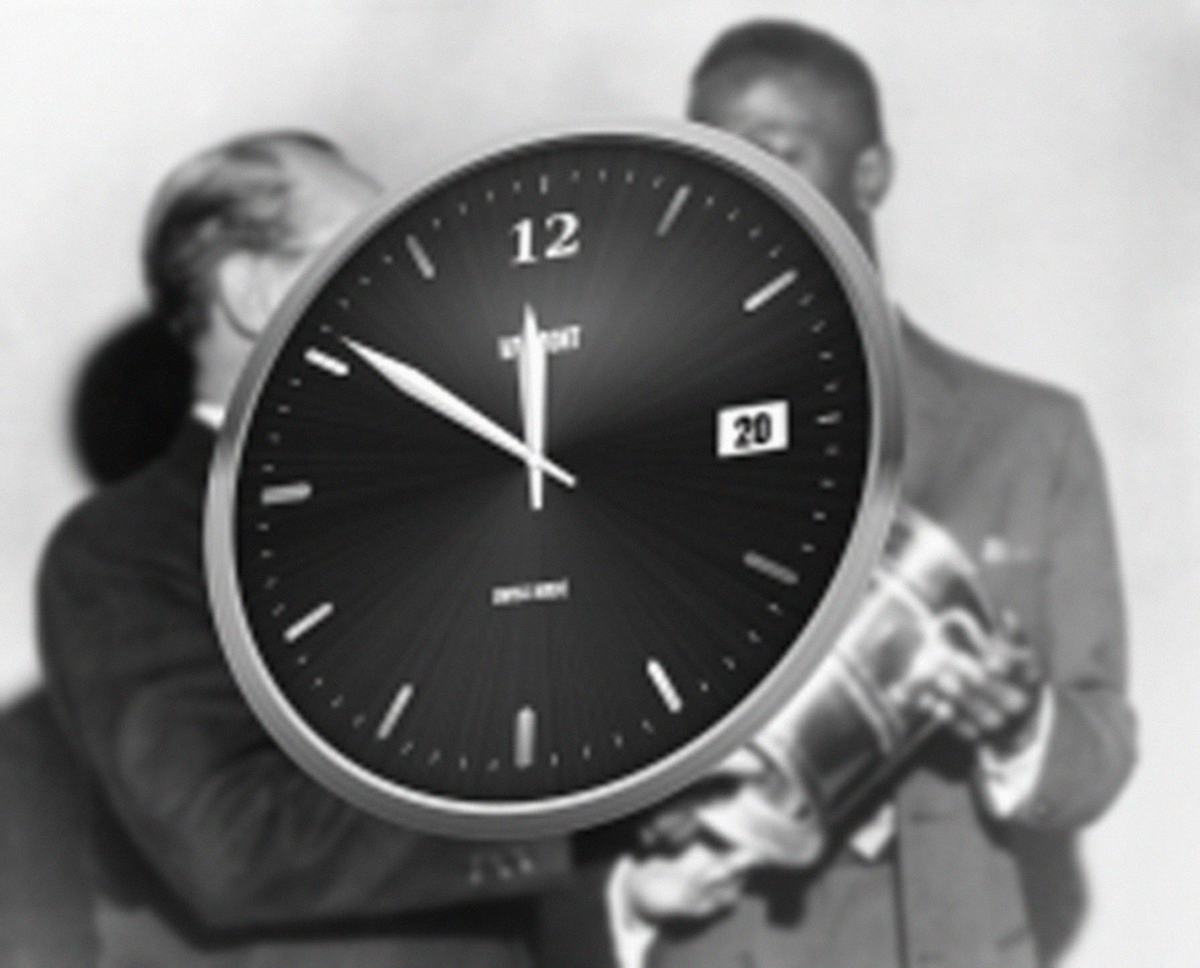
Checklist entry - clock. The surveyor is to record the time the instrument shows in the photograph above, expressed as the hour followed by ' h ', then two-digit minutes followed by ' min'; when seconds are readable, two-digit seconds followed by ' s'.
11 h 51 min
